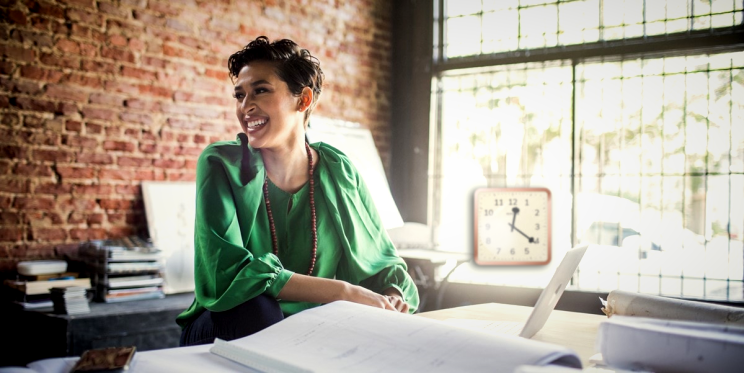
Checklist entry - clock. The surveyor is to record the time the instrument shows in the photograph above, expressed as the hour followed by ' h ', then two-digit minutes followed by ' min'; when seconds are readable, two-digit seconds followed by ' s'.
12 h 21 min
